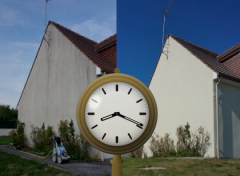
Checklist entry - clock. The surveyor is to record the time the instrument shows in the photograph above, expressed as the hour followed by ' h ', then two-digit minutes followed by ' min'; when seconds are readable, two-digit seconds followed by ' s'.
8 h 19 min
